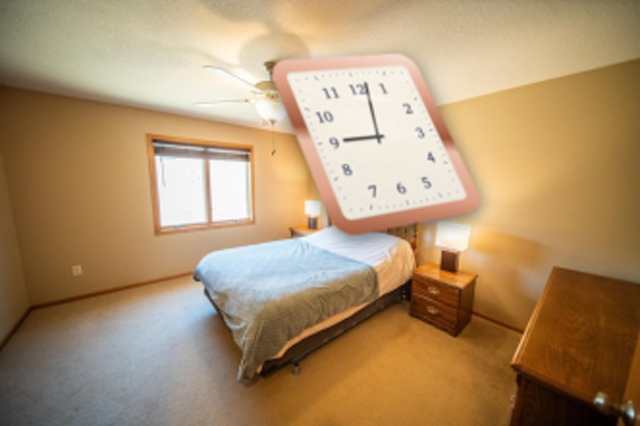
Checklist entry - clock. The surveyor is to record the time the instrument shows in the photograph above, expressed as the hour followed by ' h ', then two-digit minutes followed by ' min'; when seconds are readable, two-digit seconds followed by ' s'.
9 h 02 min
